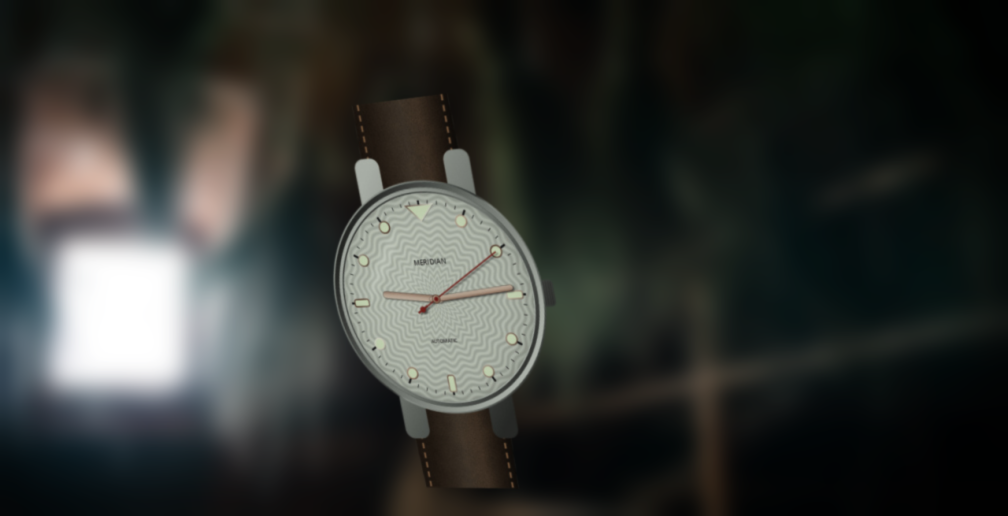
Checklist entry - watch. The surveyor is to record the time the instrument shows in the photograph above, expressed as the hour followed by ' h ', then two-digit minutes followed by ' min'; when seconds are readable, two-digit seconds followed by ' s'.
9 h 14 min 10 s
